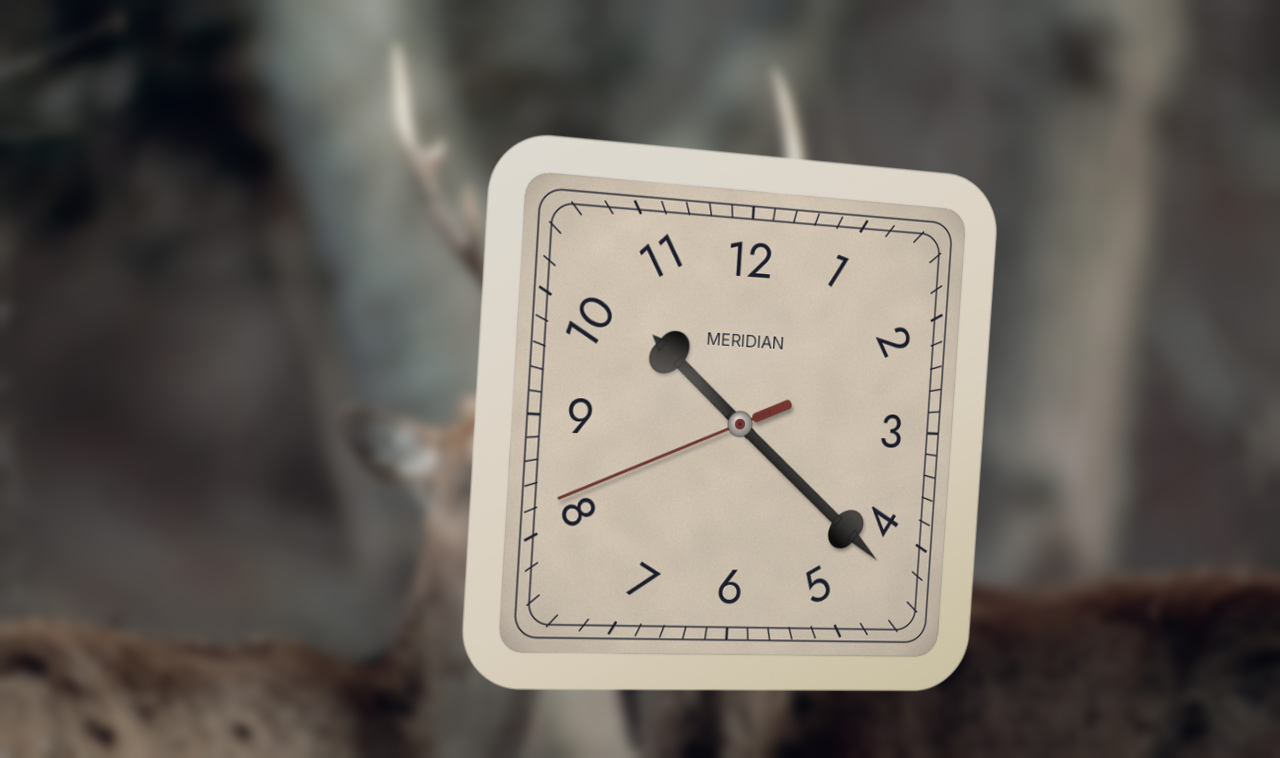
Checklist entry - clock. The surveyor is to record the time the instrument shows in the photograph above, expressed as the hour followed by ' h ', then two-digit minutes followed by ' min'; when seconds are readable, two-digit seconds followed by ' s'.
10 h 21 min 41 s
